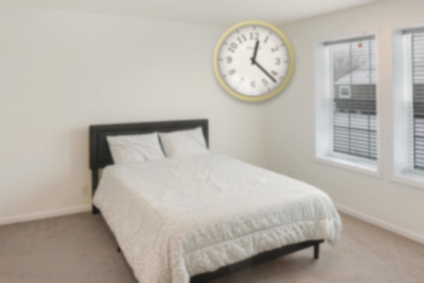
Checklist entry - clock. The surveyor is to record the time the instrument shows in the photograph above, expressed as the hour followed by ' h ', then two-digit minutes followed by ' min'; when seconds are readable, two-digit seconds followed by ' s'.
12 h 22 min
